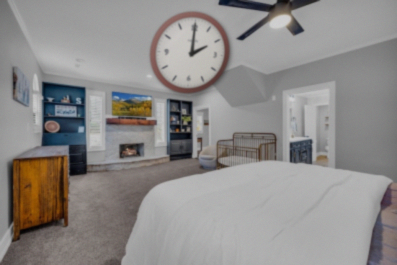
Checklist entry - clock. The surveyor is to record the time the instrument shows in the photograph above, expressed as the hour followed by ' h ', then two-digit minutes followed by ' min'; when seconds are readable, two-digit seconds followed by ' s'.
2 h 00 min
